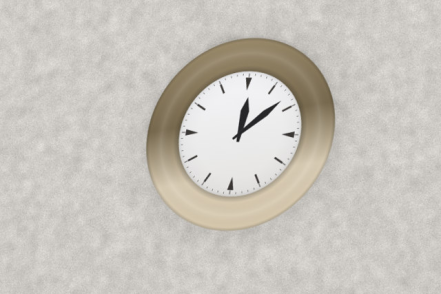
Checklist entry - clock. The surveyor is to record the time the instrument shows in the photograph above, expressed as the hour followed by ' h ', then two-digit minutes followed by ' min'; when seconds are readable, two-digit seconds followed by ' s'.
12 h 08 min
